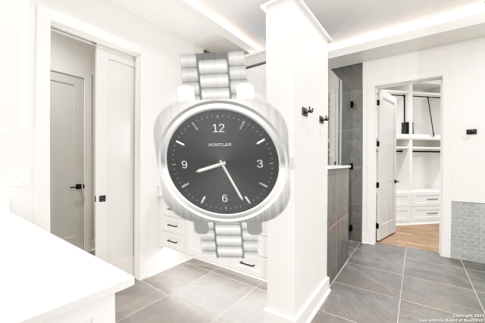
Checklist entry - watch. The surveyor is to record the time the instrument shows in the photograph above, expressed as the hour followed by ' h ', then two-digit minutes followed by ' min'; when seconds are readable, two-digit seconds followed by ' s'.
8 h 26 min
